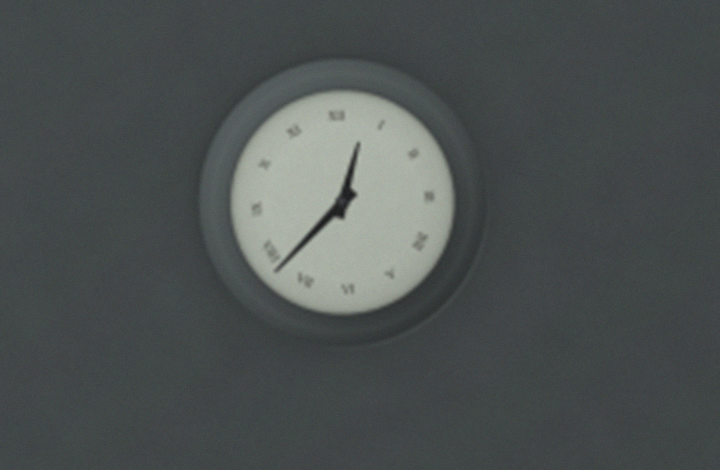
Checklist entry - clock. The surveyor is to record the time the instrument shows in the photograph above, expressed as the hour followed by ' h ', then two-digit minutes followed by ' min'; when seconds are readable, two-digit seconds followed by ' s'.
12 h 38 min
